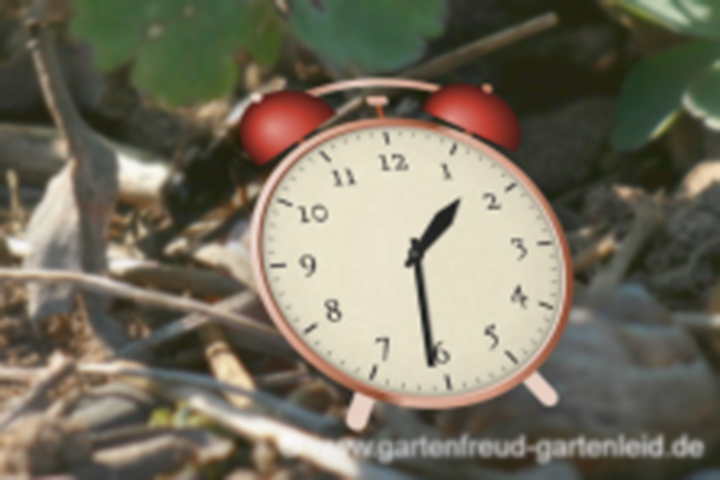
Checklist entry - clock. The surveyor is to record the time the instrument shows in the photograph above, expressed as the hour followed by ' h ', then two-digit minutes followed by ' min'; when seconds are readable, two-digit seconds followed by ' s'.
1 h 31 min
